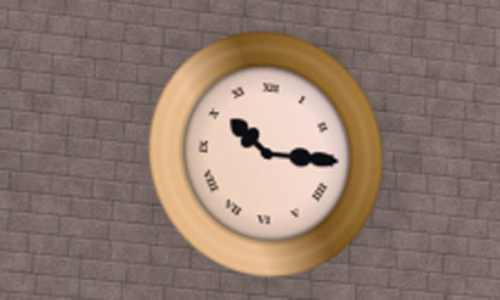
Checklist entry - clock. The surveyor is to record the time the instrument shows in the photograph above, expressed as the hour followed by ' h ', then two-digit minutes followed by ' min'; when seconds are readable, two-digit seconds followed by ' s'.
10 h 15 min
